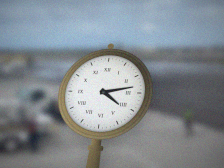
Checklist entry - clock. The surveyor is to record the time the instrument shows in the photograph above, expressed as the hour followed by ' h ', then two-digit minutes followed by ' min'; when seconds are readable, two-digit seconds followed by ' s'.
4 h 13 min
